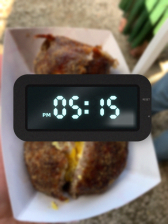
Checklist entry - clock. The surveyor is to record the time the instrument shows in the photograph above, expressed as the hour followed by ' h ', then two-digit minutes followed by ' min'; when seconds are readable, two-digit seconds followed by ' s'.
5 h 15 min
